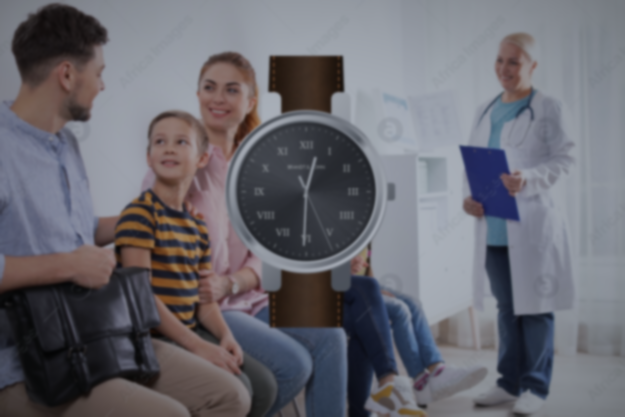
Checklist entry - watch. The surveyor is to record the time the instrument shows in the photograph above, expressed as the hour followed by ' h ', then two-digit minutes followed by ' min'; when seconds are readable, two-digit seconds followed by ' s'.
12 h 30 min 26 s
